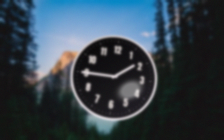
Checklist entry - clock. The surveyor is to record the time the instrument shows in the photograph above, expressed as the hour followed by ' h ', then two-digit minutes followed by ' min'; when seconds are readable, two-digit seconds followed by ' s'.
1 h 45 min
